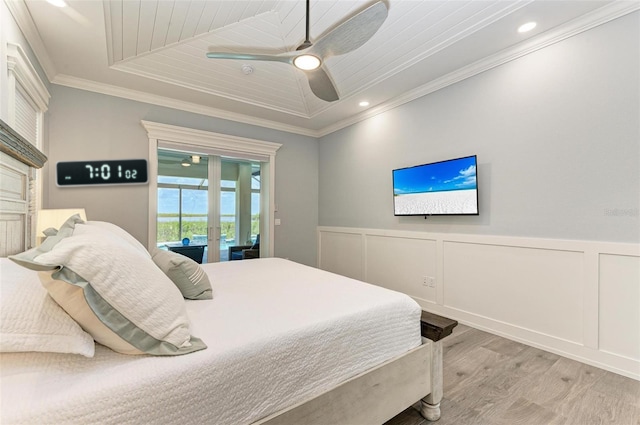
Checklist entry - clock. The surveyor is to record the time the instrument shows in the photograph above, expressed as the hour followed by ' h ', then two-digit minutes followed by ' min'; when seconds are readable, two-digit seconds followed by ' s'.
7 h 01 min
